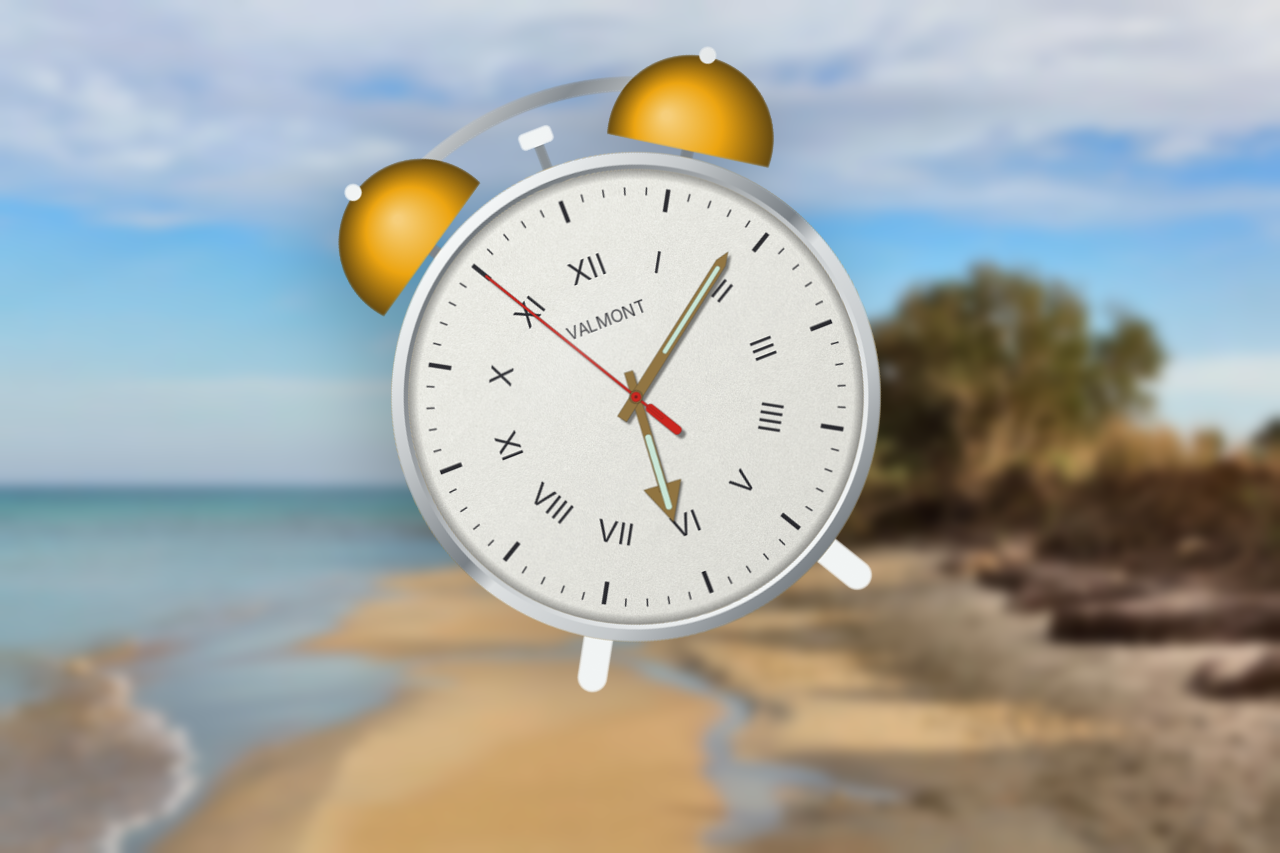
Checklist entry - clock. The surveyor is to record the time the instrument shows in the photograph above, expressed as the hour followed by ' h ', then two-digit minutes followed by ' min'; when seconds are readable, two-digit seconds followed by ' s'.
6 h 08 min 55 s
